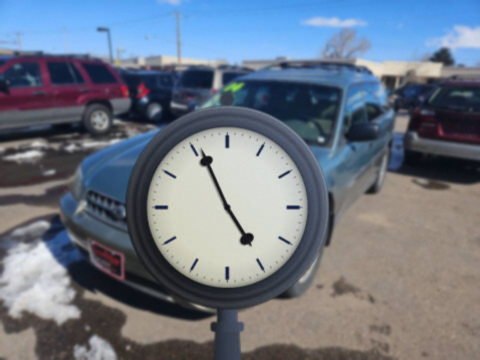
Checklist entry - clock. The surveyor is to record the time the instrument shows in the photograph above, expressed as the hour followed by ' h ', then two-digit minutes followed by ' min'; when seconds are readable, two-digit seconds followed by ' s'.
4 h 56 min
